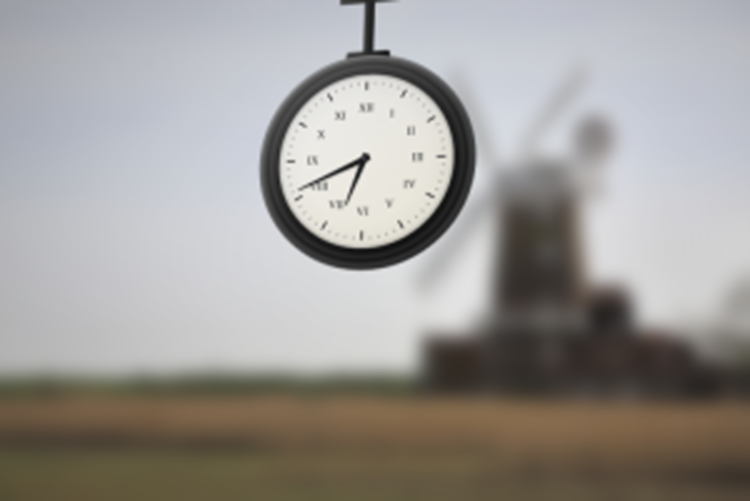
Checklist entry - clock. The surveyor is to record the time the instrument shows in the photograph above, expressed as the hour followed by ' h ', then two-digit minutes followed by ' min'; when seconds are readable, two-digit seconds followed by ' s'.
6 h 41 min
